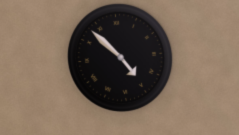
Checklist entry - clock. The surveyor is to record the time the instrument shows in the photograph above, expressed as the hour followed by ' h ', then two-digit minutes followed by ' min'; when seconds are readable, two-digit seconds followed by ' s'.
4 h 53 min
